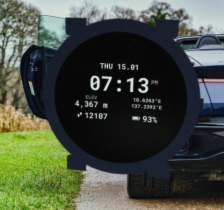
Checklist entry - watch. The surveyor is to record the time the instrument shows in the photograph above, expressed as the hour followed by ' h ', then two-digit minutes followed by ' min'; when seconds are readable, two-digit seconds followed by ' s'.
7 h 13 min
